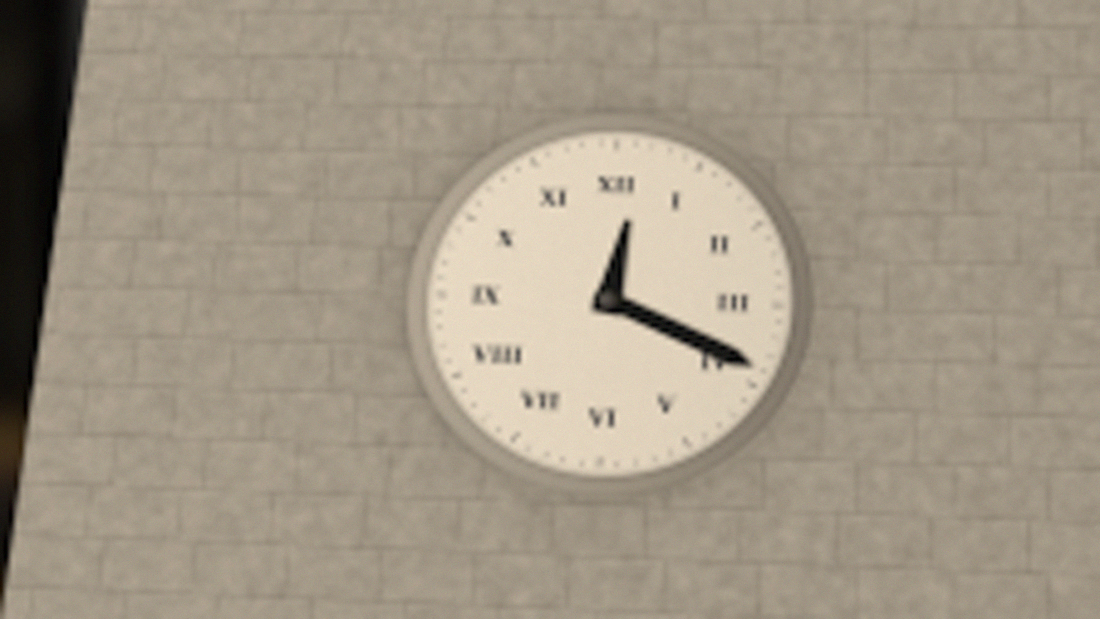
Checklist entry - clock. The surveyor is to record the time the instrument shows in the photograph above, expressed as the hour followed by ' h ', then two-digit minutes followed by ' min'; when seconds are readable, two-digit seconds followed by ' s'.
12 h 19 min
